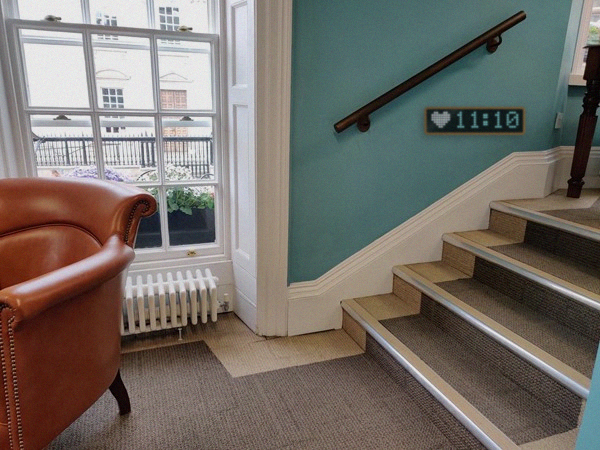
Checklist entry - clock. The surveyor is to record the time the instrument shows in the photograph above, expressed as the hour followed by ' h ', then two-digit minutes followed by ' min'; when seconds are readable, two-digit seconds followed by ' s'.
11 h 10 min
